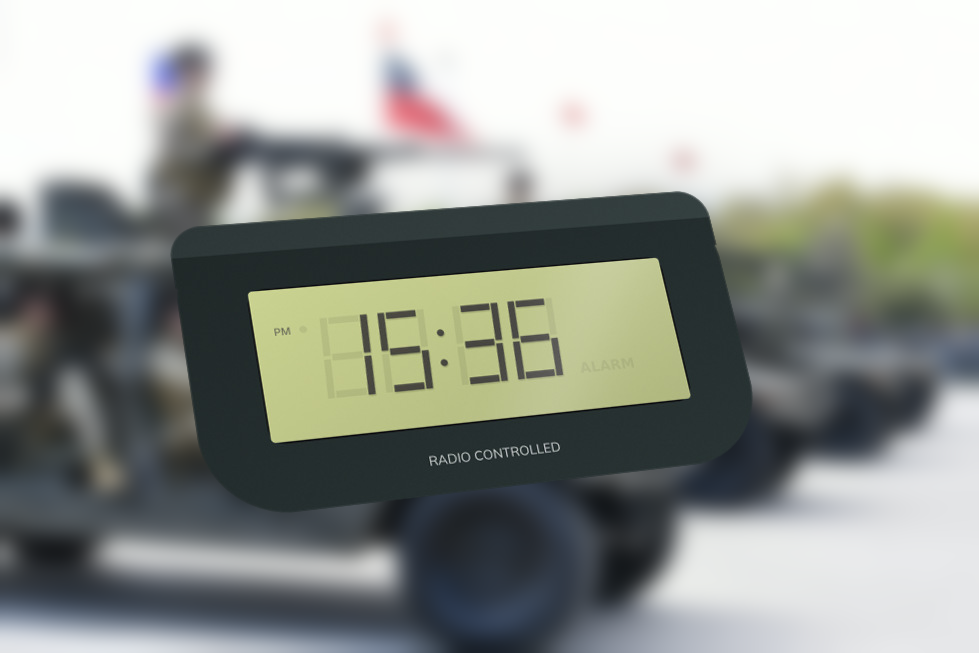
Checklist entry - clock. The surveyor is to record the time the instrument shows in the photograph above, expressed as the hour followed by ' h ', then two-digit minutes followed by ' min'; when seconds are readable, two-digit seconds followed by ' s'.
15 h 36 min
